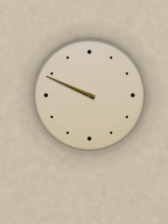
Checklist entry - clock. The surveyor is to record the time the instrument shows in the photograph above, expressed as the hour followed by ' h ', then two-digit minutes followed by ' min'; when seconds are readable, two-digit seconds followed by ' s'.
9 h 49 min
